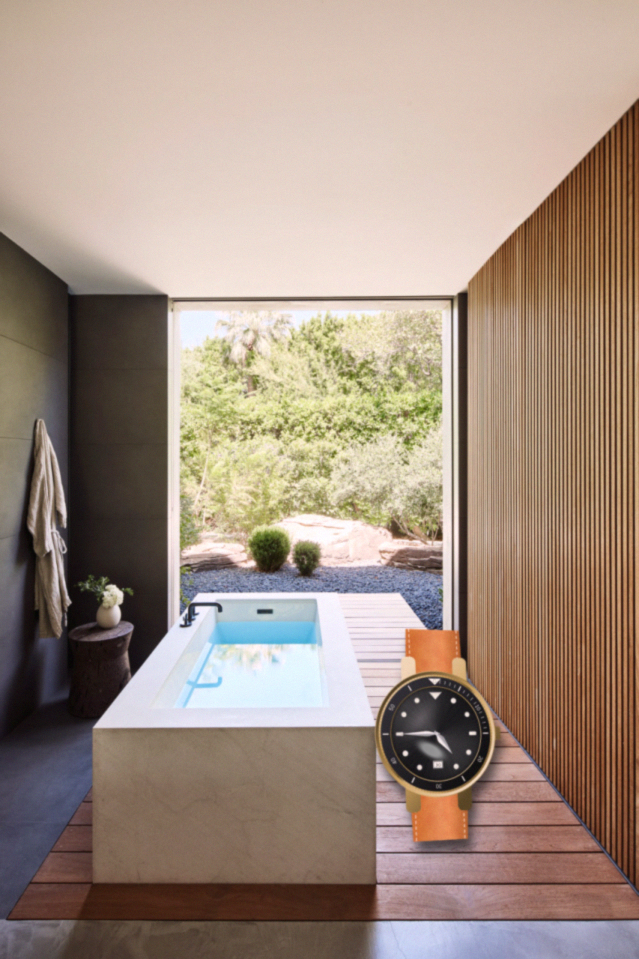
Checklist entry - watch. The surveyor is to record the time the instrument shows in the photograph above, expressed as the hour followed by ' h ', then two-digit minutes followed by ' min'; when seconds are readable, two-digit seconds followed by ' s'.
4 h 45 min
